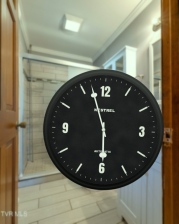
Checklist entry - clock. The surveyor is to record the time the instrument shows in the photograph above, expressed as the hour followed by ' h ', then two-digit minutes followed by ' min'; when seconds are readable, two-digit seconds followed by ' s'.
5 h 57 min
